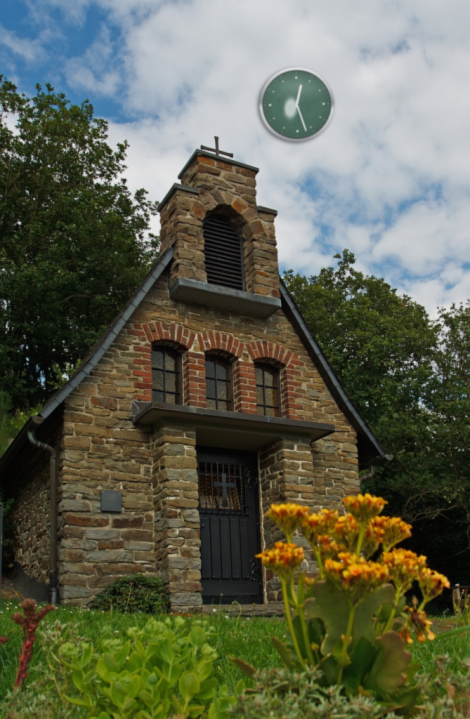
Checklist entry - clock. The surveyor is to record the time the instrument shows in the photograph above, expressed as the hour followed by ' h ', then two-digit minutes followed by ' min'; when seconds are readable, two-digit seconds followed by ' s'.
12 h 27 min
